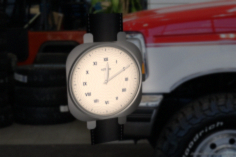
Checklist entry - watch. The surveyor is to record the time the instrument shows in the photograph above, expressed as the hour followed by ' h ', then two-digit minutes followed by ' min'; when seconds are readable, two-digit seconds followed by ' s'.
12 h 10 min
